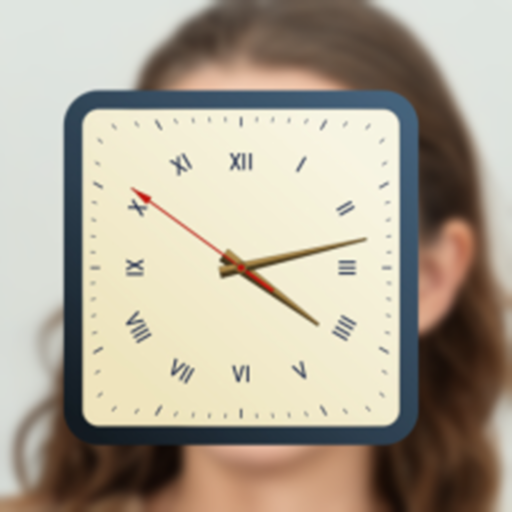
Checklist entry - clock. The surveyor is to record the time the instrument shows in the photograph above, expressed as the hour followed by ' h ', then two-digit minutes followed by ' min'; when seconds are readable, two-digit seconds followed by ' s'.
4 h 12 min 51 s
